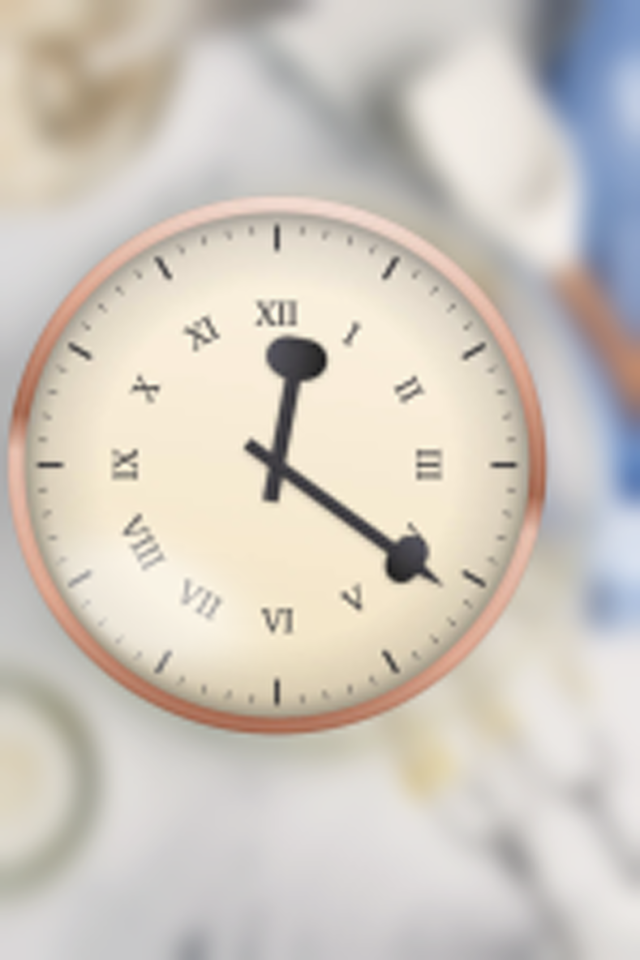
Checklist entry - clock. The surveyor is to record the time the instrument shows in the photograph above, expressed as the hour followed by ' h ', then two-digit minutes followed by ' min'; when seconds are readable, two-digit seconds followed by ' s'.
12 h 21 min
